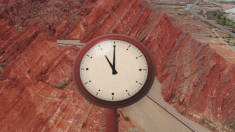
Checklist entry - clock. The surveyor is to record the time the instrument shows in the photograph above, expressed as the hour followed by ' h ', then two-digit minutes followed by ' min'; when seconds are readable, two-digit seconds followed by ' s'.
11 h 00 min
